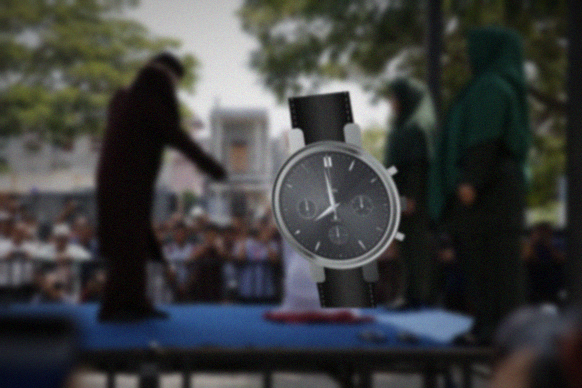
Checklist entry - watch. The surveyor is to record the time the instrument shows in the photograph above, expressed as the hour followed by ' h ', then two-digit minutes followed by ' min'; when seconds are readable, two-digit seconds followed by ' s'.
7 h 59 min
